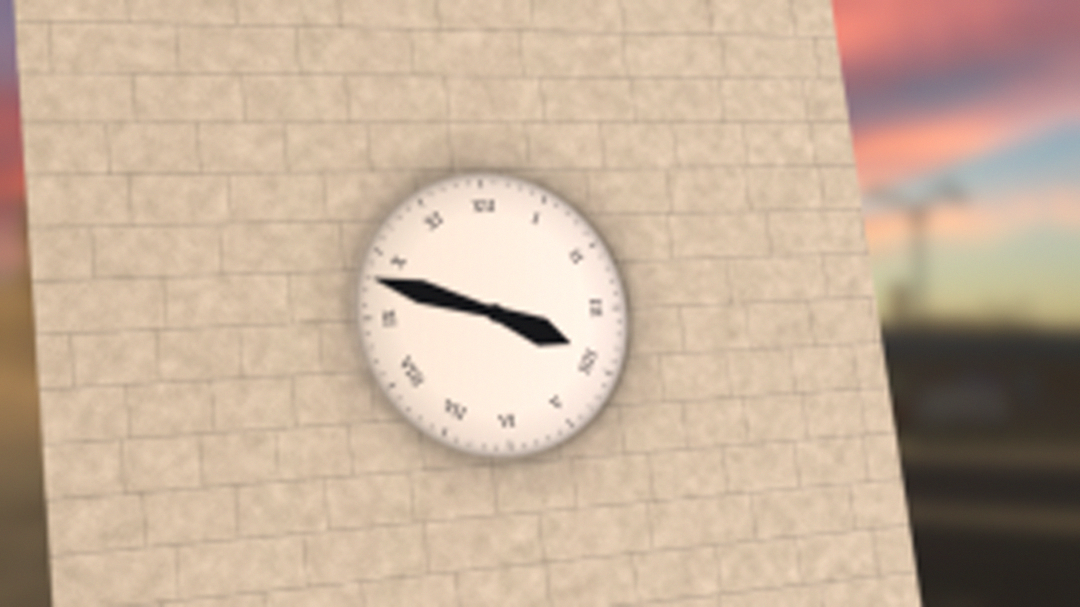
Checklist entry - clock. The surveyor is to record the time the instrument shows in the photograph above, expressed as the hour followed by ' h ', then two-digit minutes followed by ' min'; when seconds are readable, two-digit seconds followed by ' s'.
3 h 48 min
